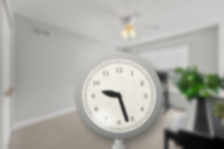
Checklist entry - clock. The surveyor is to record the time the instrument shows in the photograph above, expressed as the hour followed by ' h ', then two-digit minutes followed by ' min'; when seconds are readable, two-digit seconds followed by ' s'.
9 h 27 min
